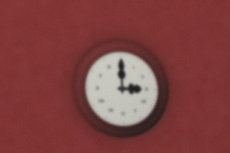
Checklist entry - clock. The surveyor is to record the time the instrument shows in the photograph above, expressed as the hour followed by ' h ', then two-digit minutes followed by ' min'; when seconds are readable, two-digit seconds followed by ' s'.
3 h 00 min
